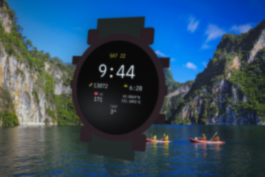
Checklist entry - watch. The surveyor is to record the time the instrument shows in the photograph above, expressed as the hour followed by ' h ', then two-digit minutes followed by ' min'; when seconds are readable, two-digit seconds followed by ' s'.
9 h 44 min
